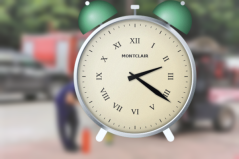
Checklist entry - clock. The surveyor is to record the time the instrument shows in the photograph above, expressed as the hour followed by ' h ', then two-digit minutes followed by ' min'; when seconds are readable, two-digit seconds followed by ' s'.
2 h 21 min
